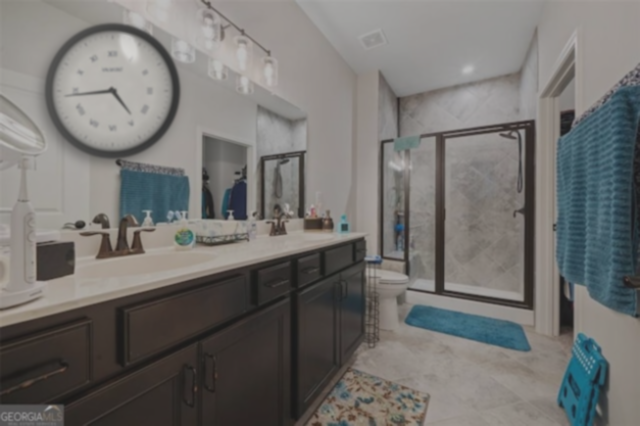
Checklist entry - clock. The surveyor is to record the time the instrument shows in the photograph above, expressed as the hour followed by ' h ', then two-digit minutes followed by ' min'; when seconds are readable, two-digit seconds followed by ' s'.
4 h 44 min
